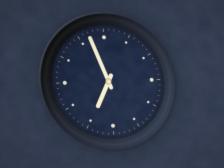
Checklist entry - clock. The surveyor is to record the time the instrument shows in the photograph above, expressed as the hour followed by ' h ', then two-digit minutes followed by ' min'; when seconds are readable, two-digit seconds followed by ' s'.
6 h 57 min
